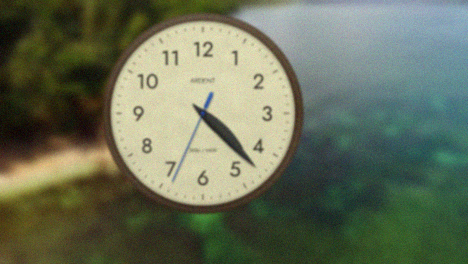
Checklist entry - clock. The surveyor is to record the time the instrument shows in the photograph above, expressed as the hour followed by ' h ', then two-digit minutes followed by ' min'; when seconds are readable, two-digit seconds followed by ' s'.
4 h 22 min 34 s
